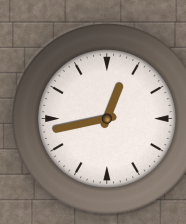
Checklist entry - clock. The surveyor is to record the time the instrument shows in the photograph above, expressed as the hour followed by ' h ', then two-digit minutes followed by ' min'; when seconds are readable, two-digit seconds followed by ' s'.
12 h 43 min
